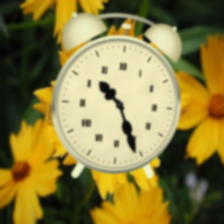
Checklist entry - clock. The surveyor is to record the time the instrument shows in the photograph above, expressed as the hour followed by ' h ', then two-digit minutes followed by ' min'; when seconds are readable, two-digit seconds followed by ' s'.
10 h 26 min
